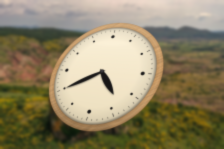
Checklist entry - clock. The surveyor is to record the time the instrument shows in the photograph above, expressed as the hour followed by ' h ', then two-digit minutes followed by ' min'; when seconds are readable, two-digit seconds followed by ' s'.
4 h 40 min
